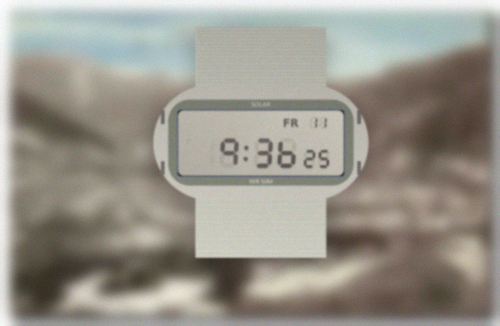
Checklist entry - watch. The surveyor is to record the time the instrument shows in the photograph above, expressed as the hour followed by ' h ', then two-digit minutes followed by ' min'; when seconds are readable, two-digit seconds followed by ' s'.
9 h 36 min 25 s
